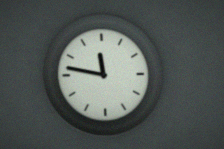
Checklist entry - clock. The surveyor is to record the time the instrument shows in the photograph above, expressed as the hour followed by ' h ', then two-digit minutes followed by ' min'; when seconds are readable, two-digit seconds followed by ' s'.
11 h 47 min
